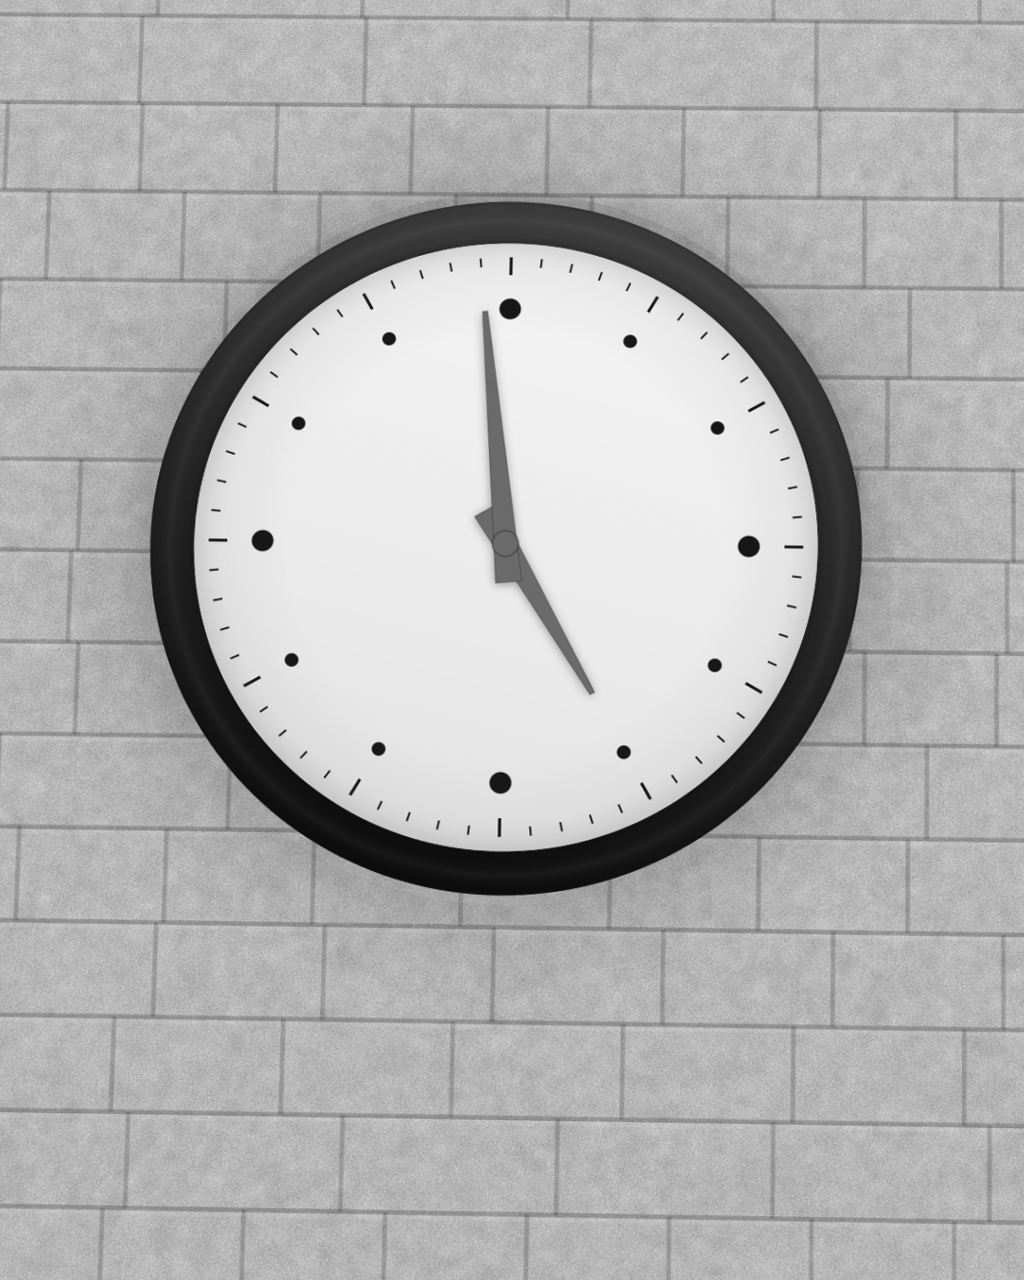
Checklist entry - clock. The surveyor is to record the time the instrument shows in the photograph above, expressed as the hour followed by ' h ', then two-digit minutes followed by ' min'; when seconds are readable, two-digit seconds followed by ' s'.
4 h 59 min
